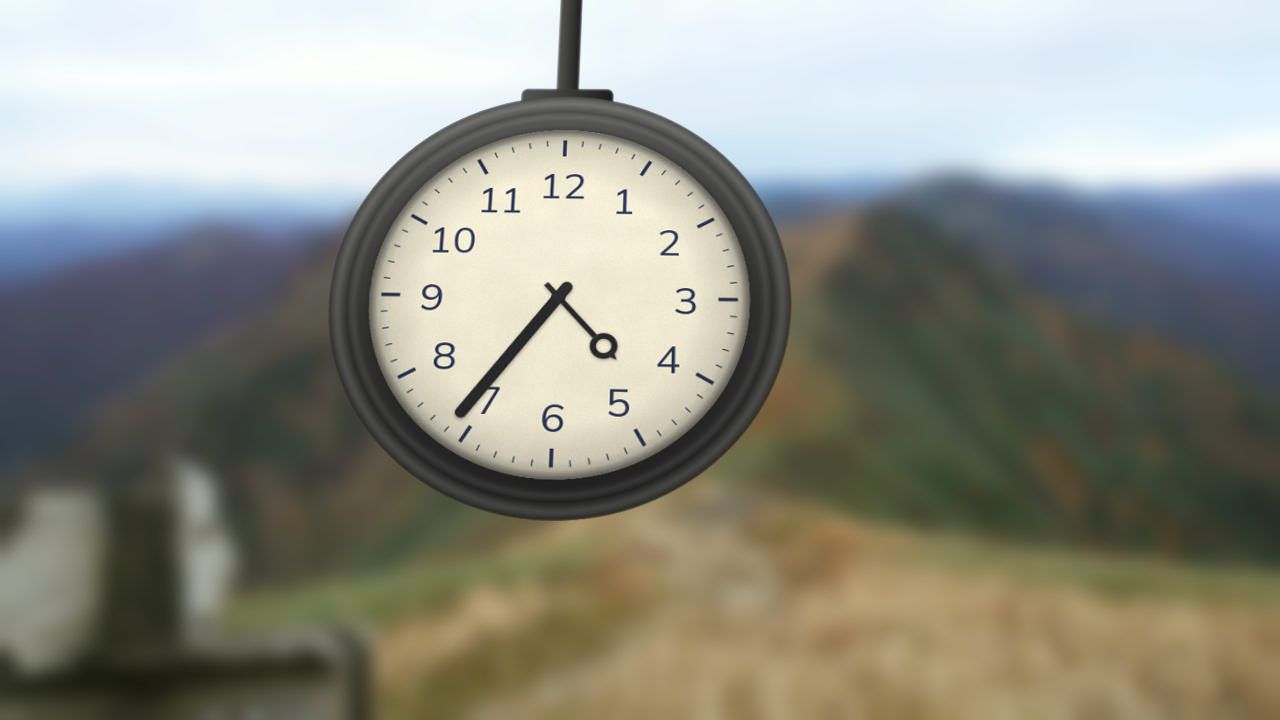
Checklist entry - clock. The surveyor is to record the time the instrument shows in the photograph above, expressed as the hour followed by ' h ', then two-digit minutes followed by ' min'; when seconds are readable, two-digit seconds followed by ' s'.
4 h 36 min
